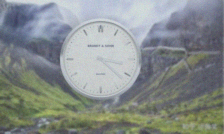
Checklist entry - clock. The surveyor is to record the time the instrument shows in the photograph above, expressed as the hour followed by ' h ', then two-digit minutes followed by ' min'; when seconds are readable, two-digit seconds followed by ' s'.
3 h 22 min
